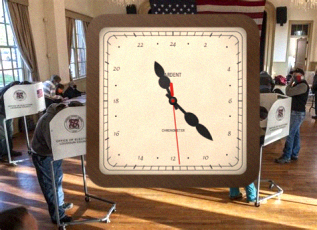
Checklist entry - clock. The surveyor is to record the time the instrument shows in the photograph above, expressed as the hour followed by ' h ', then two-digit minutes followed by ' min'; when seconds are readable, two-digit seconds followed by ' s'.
22 h 22 min 29 s
